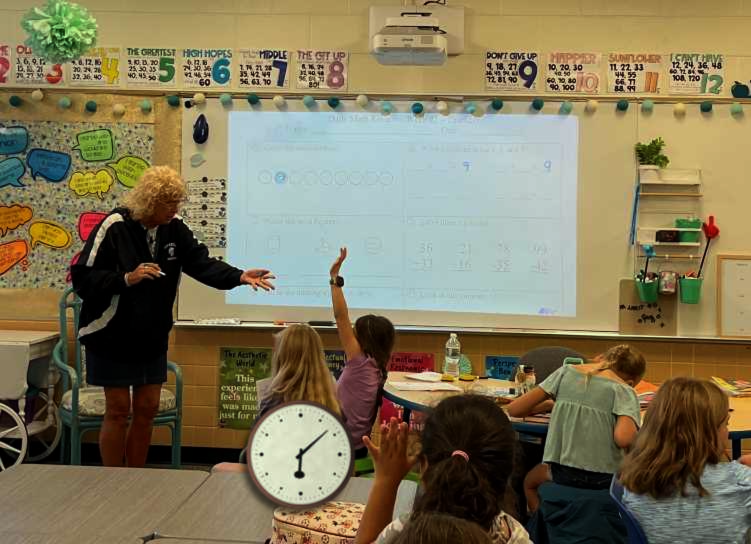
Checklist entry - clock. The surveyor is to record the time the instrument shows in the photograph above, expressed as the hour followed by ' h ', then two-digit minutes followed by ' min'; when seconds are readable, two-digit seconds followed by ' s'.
6 h 08 min
